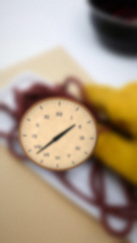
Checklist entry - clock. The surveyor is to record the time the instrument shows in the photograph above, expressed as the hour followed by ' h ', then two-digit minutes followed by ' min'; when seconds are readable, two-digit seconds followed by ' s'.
1 h 38 min
